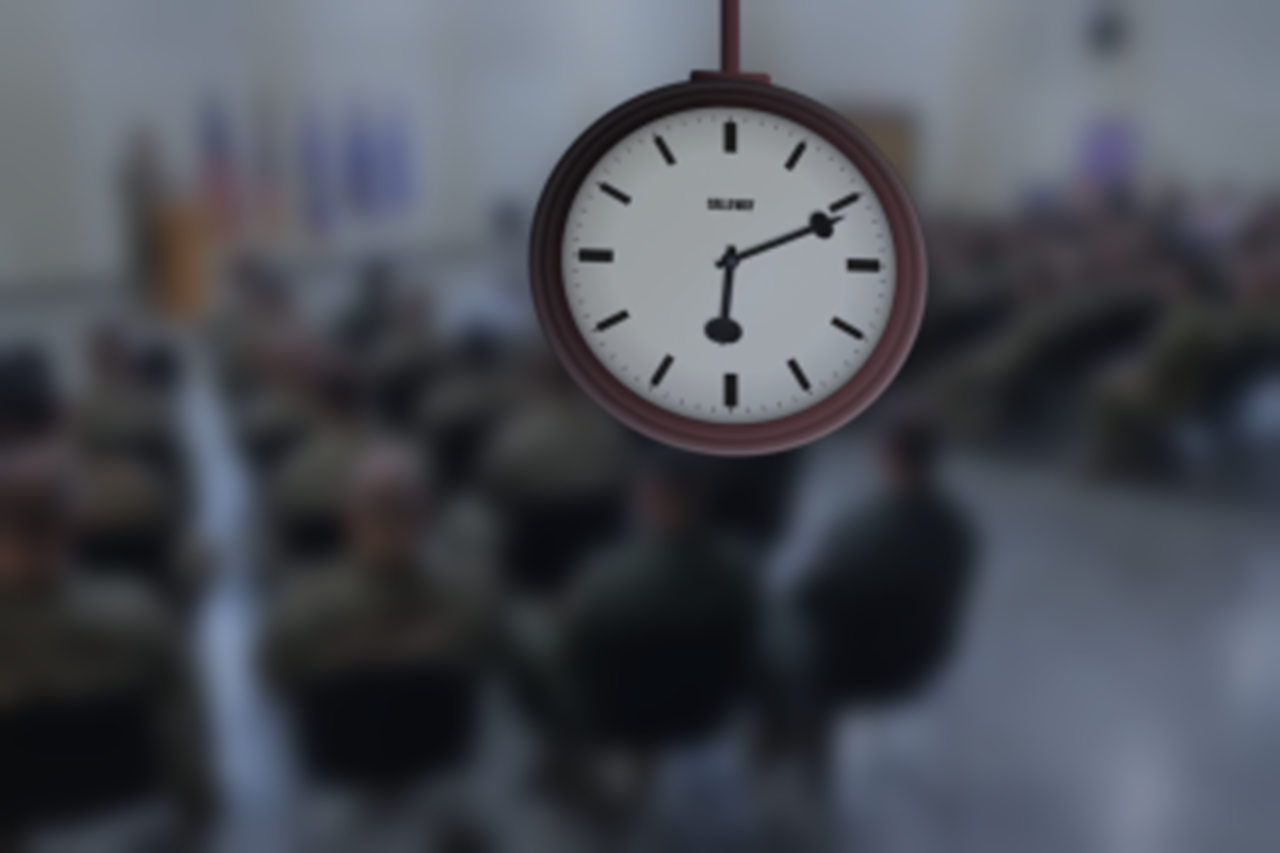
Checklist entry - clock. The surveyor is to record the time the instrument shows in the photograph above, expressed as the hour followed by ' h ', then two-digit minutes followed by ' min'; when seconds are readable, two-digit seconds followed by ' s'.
6 h 11 min
